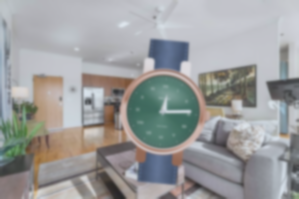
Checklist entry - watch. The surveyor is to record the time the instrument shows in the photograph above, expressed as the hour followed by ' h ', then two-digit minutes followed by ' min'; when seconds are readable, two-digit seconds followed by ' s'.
12 h 14 min
